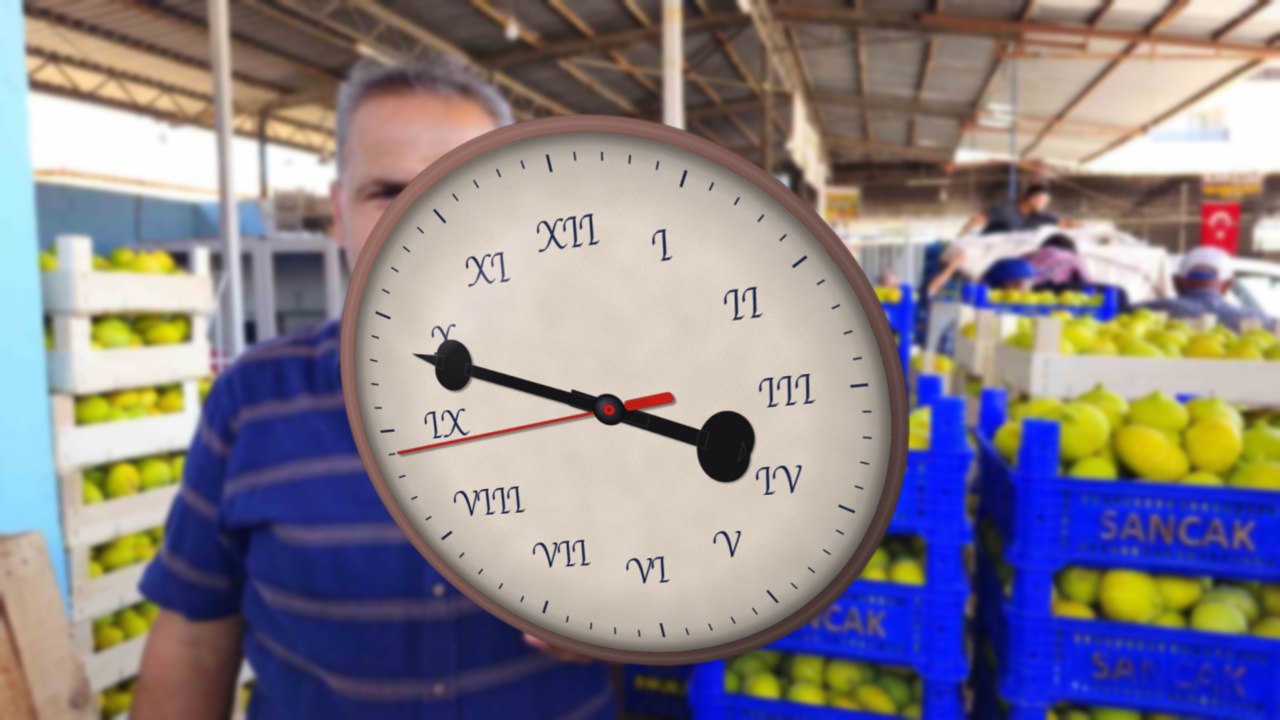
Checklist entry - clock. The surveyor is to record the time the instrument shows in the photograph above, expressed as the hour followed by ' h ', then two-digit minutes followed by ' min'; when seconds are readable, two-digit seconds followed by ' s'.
3 h 48 min 44 s
